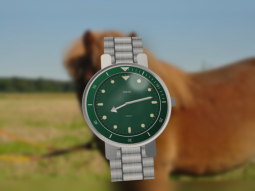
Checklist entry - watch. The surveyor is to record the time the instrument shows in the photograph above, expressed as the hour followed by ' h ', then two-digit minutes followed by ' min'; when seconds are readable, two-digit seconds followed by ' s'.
8 h 13 min
